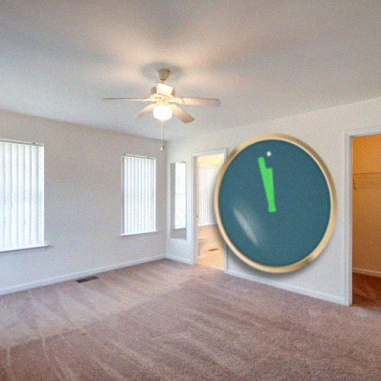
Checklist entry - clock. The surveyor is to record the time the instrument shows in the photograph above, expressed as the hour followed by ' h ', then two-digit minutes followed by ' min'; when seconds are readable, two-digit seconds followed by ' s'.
11 h 58 min
